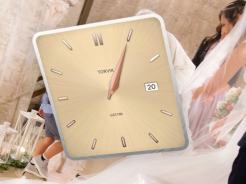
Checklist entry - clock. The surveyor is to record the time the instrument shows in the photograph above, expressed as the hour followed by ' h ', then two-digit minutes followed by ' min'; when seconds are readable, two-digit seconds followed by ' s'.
1 h 05 min
